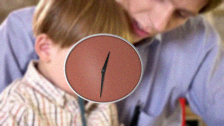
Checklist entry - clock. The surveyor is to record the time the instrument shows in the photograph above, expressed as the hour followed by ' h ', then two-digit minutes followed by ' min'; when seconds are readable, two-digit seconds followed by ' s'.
12 h 31 min
